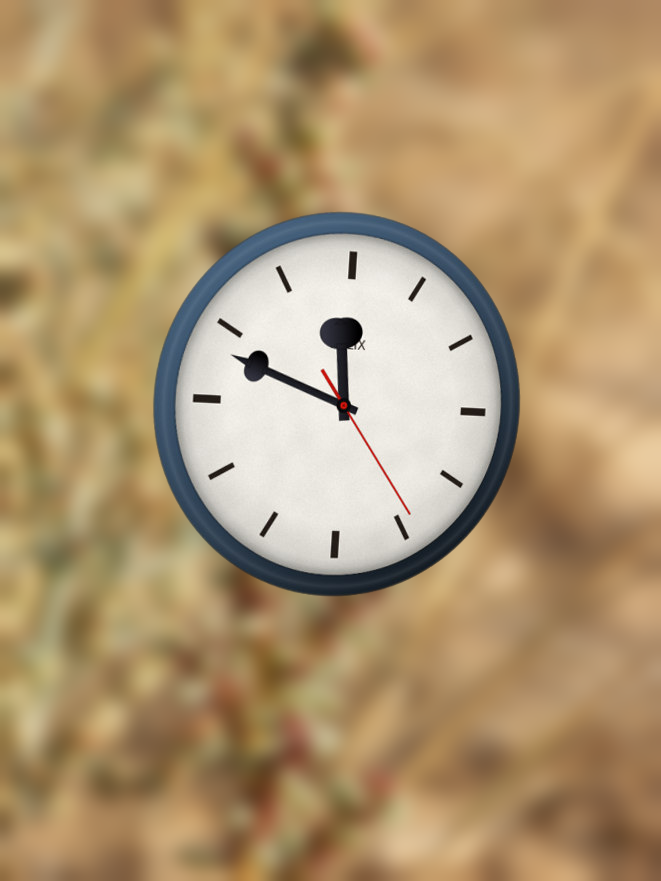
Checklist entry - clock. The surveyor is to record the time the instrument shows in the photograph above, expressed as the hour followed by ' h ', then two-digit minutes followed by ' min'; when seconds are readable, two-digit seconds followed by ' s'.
11 h 48 min 24 s
